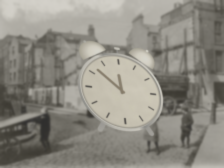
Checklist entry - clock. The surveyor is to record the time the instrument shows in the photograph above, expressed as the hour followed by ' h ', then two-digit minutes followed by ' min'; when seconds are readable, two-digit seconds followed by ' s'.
11 h 52 min
